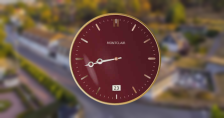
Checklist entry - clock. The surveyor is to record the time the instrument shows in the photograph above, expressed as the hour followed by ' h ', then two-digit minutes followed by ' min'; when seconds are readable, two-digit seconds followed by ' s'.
8 h 43 min
